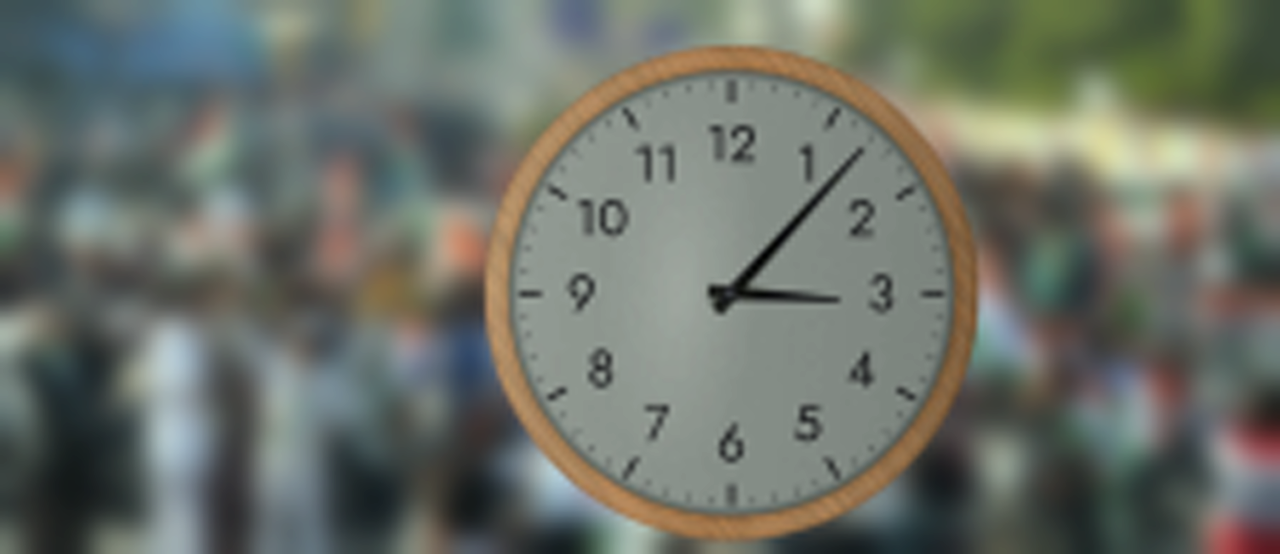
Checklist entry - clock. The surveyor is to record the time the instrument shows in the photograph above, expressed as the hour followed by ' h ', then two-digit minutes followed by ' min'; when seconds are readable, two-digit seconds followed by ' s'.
3 h 07 min
